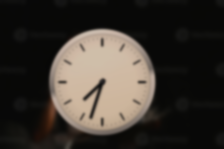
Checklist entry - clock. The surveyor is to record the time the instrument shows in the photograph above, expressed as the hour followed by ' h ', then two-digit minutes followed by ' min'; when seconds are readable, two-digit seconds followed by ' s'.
7 h 33 min
